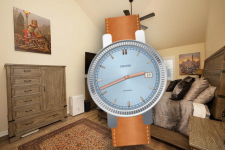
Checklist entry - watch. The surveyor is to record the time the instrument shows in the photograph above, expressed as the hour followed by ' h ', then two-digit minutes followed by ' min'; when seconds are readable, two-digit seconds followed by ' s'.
2 h 42 min
